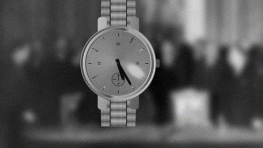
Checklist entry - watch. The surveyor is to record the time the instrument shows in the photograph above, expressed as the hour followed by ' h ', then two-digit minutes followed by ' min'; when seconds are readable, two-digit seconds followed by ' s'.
5 h 25 min
